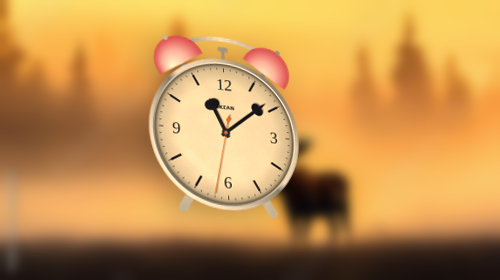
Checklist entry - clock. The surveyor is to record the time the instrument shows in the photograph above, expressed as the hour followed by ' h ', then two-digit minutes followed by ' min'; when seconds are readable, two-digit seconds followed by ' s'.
11 h 08 min 32 s
